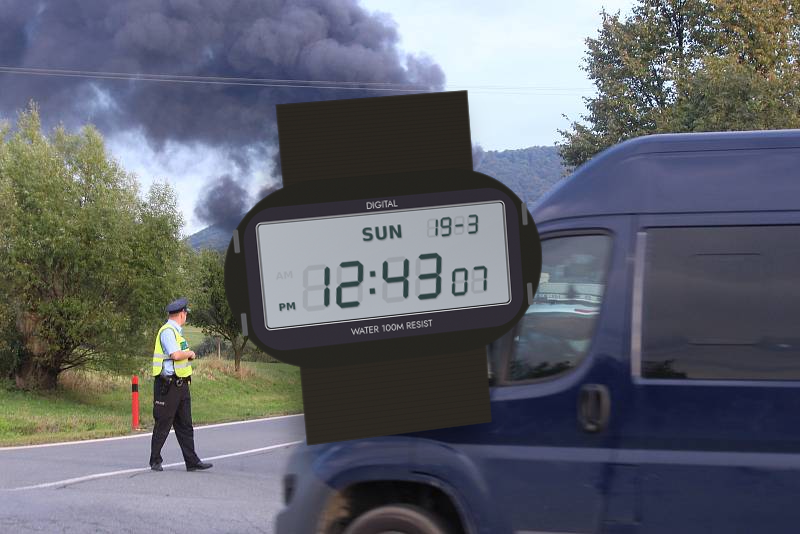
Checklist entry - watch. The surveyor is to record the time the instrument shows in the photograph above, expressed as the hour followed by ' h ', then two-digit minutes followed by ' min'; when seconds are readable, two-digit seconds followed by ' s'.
12 h 43 min 07 s
